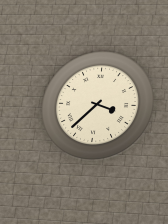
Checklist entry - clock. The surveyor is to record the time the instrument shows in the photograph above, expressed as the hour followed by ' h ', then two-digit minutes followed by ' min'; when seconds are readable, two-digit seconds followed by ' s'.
3 h 37 min
